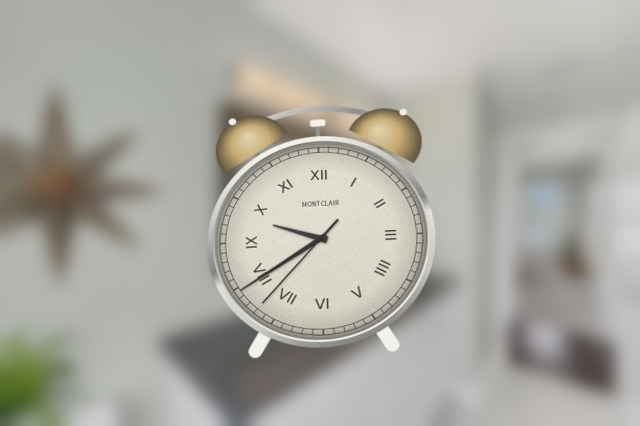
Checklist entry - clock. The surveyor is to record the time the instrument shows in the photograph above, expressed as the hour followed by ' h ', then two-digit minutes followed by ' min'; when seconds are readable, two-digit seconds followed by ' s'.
9 h 39 min 37 s
